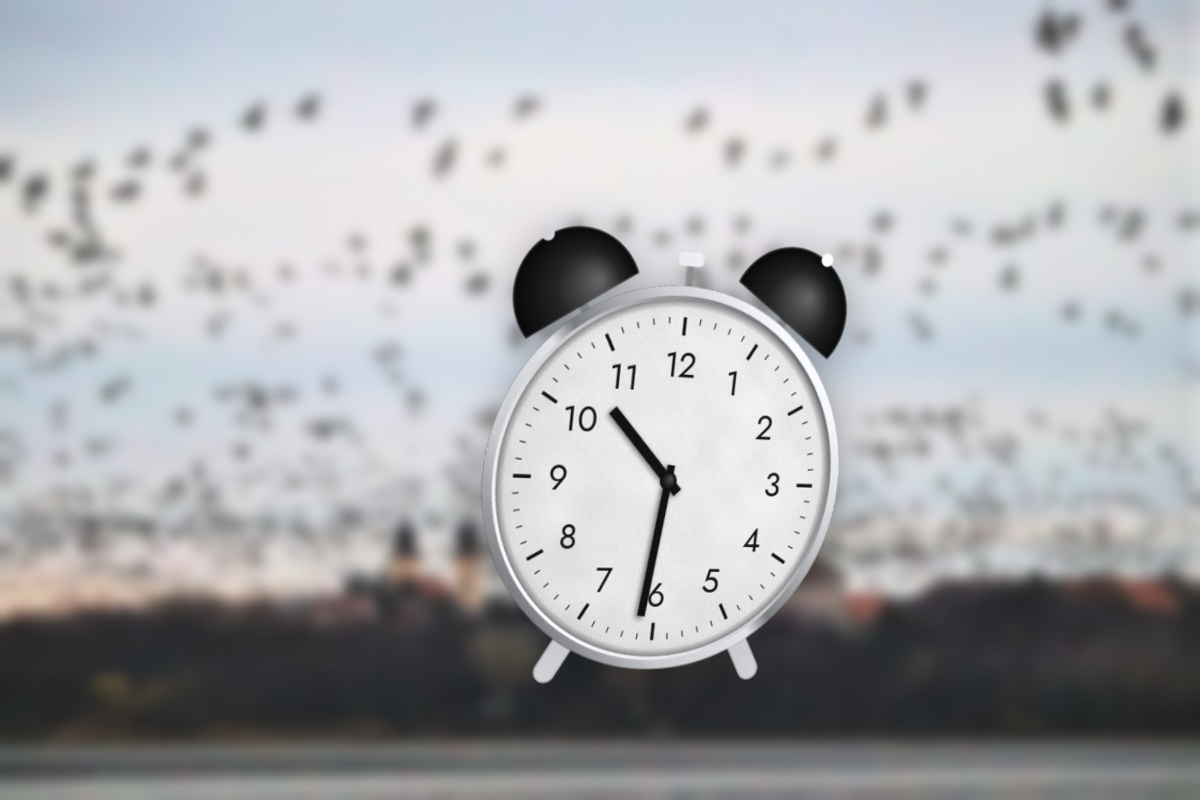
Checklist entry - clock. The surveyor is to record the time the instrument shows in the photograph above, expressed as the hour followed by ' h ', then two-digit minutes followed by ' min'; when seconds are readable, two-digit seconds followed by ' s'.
10 h 31 min
